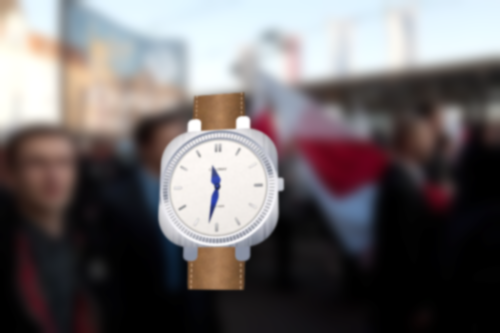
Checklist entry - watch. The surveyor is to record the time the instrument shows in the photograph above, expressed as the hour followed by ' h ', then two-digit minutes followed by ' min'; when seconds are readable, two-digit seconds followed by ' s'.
11 h 32 min
